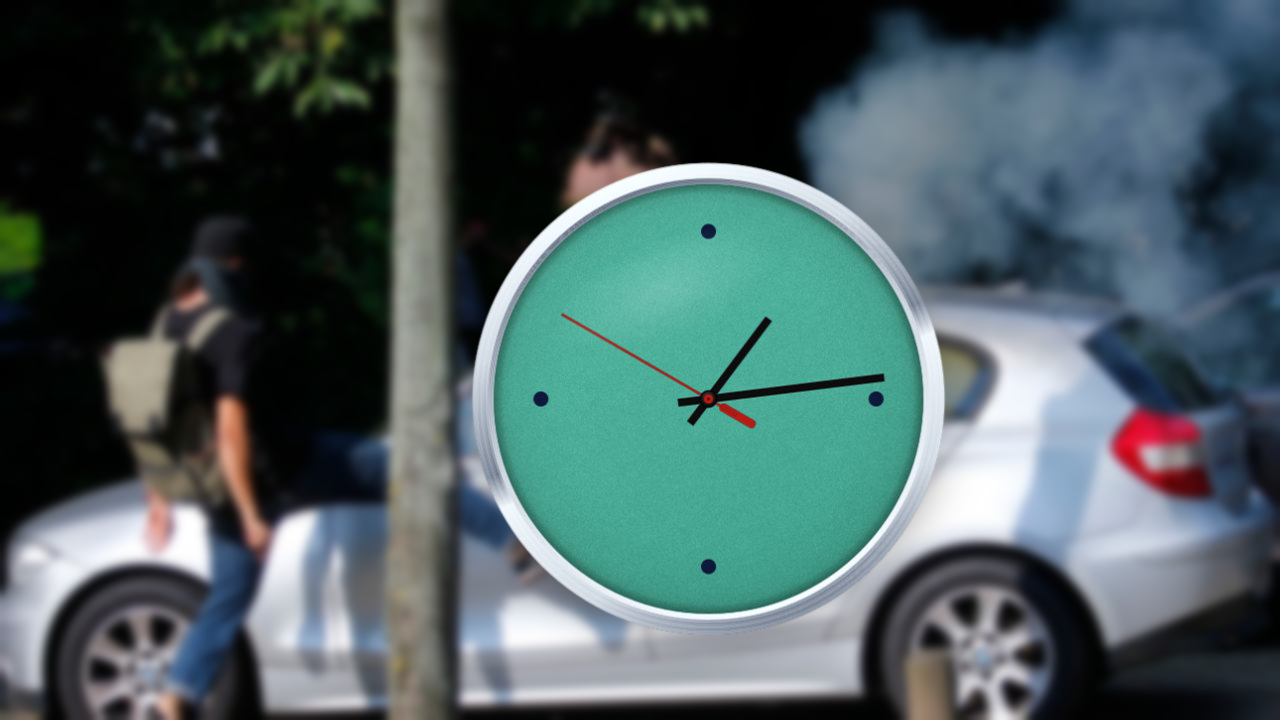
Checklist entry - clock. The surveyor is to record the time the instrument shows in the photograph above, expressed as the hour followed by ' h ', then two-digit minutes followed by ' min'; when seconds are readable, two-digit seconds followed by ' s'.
1 h 13 min 50 s
